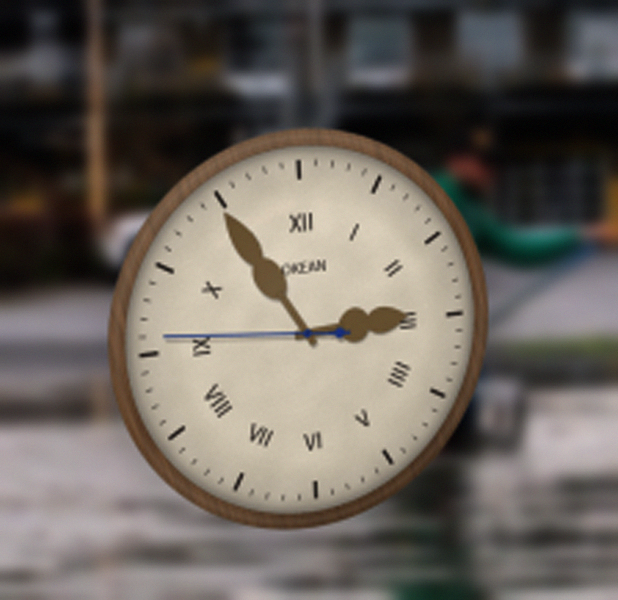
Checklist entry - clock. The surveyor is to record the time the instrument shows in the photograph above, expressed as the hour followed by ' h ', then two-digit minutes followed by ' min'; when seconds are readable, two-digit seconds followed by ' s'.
2 h 54 min 46 s
